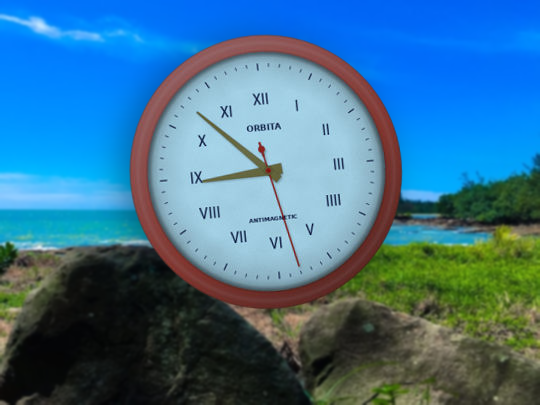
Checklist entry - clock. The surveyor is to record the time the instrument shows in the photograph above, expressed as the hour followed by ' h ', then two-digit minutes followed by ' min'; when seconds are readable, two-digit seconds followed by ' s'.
8 h 52 min 28 s
